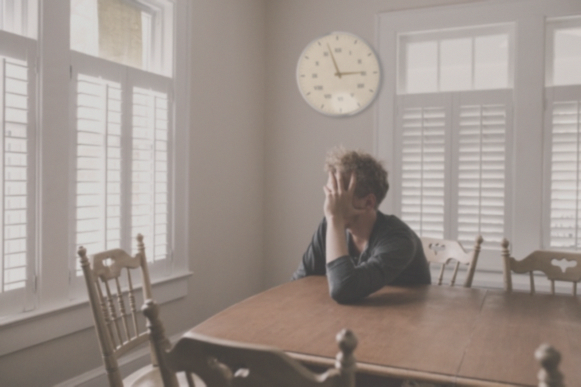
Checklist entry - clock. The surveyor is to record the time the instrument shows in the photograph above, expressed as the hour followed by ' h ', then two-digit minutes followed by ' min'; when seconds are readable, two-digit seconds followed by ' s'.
2 h 57 min
